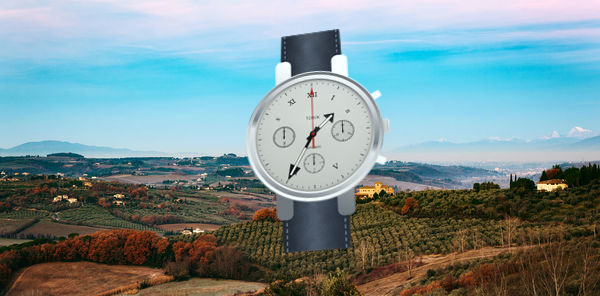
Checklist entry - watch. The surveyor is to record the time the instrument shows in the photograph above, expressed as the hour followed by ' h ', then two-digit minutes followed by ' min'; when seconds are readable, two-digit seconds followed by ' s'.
1 h 35 min
